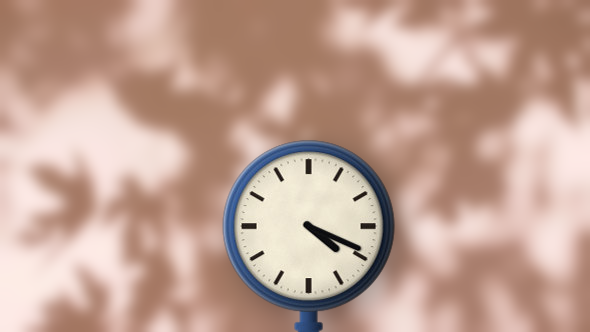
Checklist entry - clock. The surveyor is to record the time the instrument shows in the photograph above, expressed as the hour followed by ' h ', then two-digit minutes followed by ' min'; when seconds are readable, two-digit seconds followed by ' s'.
4 h 19 min
